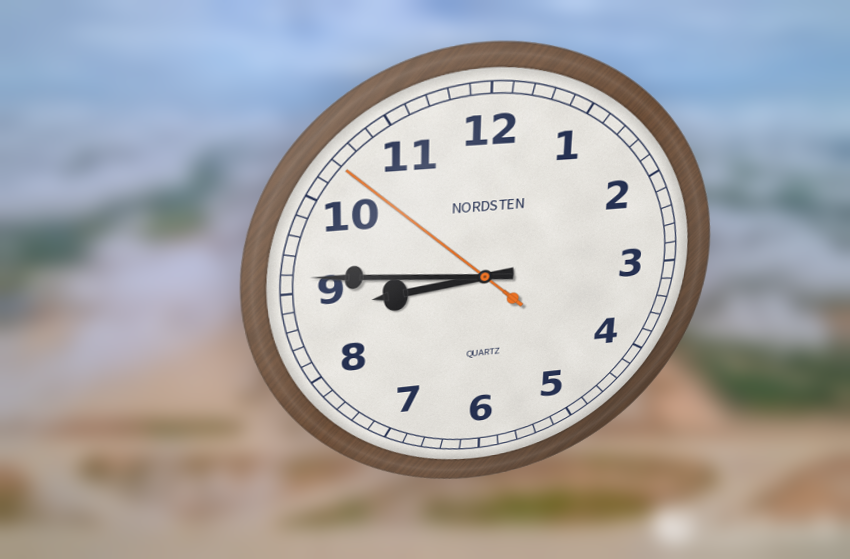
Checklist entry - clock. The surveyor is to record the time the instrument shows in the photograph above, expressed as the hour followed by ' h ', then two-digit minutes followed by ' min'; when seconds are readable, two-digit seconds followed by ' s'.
8 h 45 min 52 s
